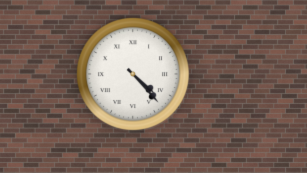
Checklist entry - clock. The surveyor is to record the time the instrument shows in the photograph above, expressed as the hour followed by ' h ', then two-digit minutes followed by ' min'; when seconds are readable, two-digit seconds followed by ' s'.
4 h 23 min
